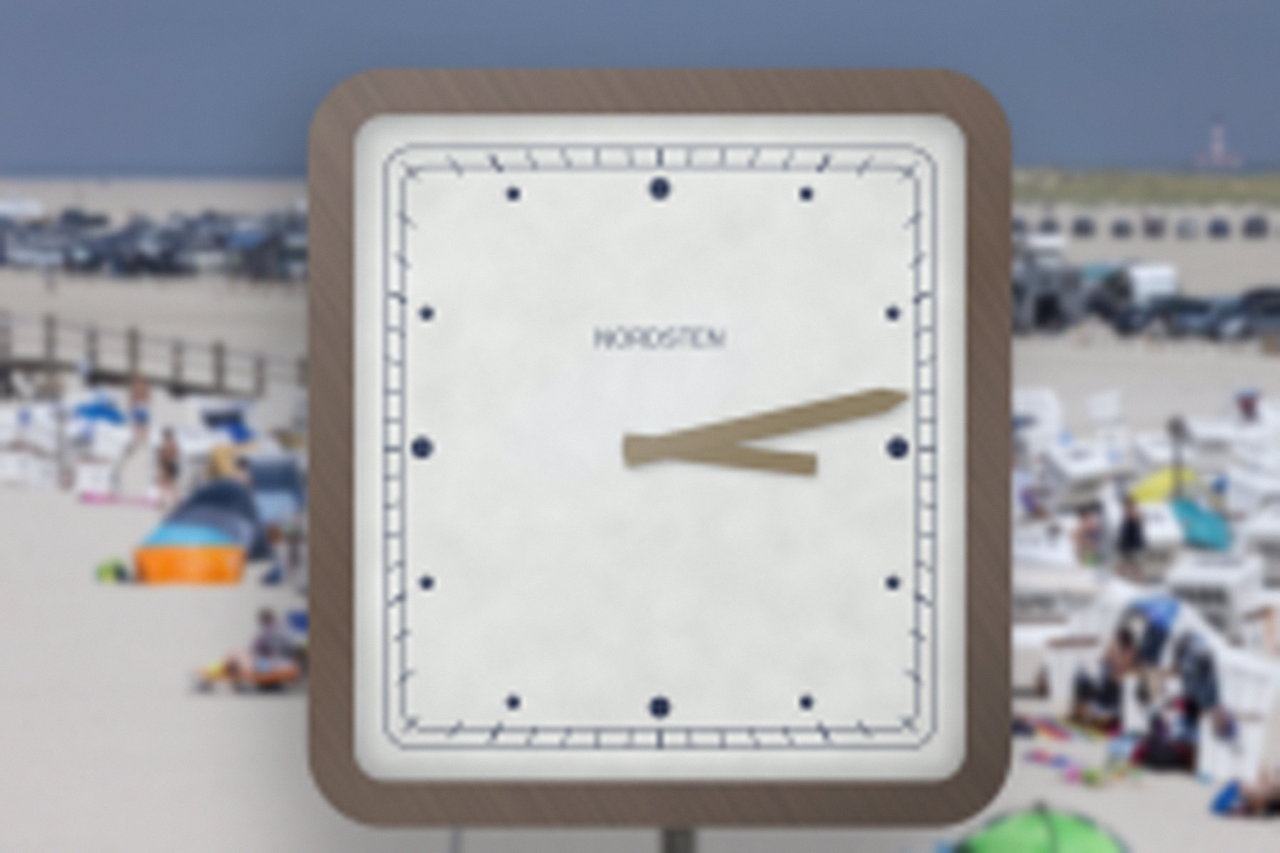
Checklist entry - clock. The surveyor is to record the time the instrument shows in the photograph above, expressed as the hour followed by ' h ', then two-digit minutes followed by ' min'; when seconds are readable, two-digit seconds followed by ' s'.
3 h 13 min
